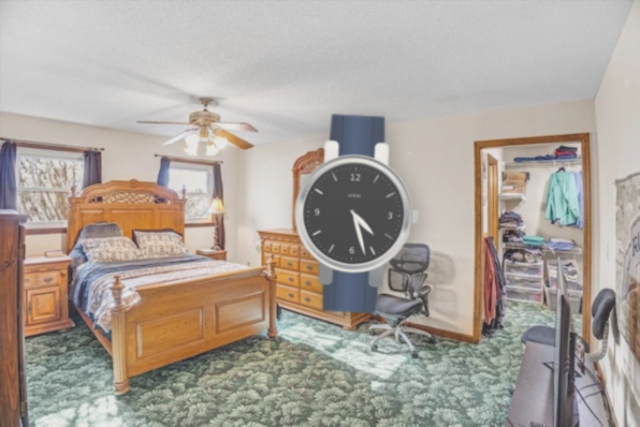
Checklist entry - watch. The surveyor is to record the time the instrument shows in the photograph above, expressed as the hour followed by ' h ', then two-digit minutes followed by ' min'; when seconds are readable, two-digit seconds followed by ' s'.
4 h 27 min
